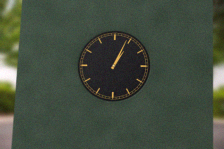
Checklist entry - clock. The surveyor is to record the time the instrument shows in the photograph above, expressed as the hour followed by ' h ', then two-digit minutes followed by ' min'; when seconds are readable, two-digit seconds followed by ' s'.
1 h 04 min
